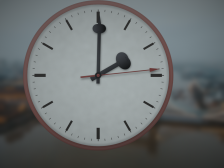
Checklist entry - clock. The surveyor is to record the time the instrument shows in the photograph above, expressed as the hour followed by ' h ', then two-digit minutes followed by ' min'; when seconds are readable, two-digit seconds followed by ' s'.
2 h 00 min 14 s
